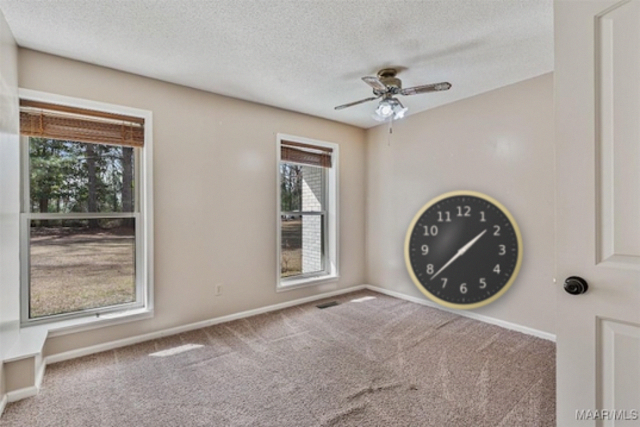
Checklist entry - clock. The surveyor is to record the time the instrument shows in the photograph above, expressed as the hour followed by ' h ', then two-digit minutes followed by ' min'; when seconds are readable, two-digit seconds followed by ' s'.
1 h 38 min
